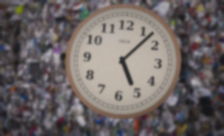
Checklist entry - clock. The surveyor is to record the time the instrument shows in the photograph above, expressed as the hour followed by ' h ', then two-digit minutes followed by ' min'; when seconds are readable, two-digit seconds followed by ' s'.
5 h 07 min
